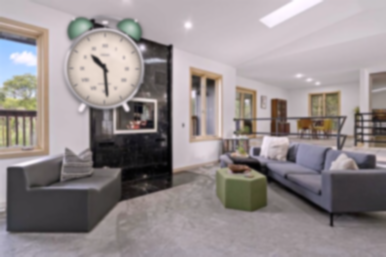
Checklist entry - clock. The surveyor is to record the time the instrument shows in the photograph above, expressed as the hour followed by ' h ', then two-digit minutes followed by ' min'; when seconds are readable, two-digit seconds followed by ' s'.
10 h 29 min
